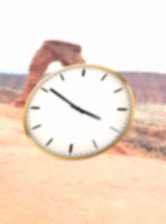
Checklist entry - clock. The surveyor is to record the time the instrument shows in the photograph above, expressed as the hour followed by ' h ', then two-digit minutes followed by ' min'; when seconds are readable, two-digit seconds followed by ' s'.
3 h 51 min
